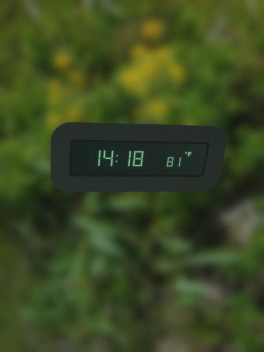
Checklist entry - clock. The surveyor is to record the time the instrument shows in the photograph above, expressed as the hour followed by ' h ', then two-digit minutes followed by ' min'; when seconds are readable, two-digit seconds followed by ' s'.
14 h 18 min
